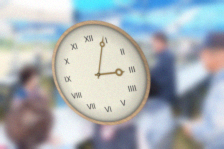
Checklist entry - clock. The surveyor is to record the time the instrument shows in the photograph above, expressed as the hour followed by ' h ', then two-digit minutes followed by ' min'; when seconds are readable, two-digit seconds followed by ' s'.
3 h 04 min
